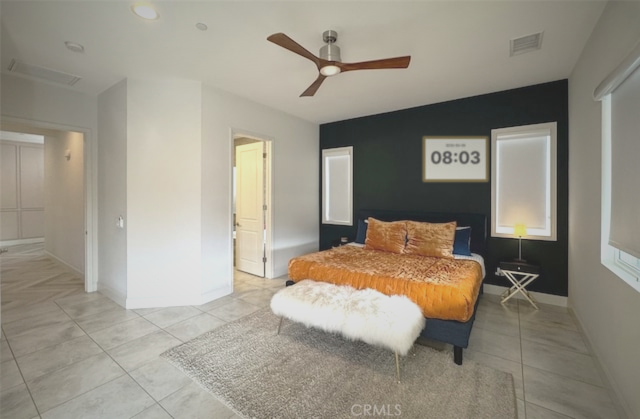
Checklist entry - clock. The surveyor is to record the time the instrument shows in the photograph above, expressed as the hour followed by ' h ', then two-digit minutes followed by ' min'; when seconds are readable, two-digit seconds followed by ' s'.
8 h 03 min
